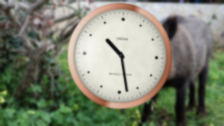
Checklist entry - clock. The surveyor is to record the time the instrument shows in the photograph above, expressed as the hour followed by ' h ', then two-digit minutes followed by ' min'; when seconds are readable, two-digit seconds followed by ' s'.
10 h 28 min
